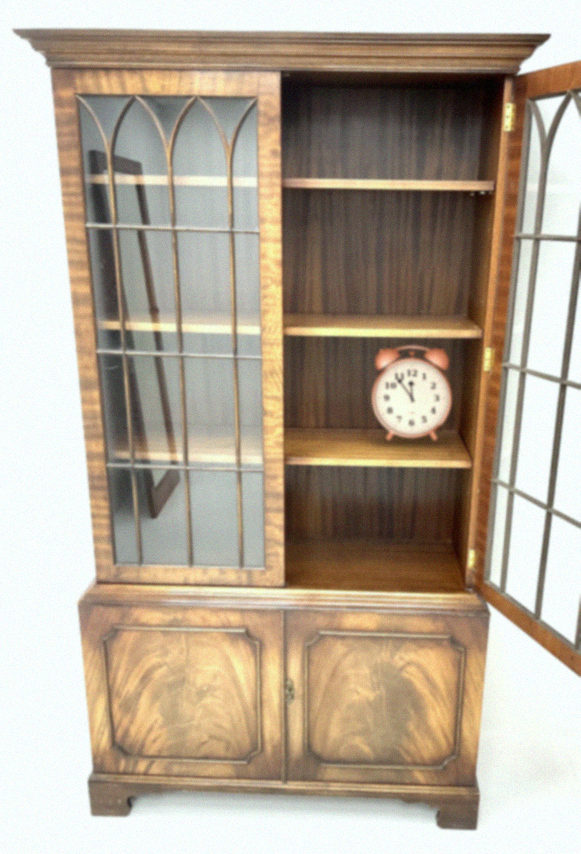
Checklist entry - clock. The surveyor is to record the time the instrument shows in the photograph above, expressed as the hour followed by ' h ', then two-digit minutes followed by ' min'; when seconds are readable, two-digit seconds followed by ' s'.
11 h 54 min
